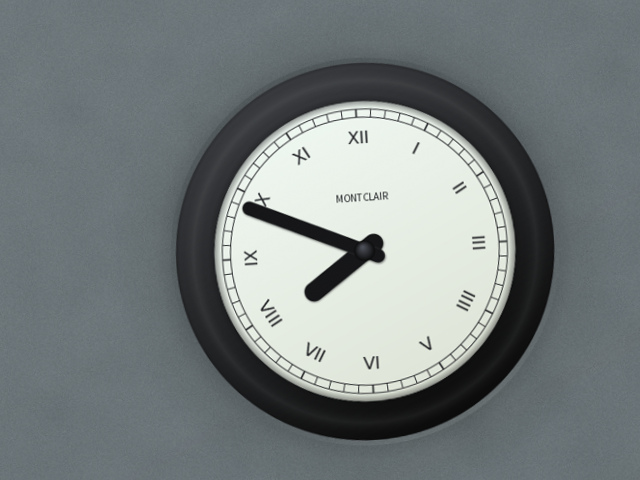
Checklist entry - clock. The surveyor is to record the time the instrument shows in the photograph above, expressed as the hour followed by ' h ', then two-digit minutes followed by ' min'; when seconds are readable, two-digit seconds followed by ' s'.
7 h 49 min
